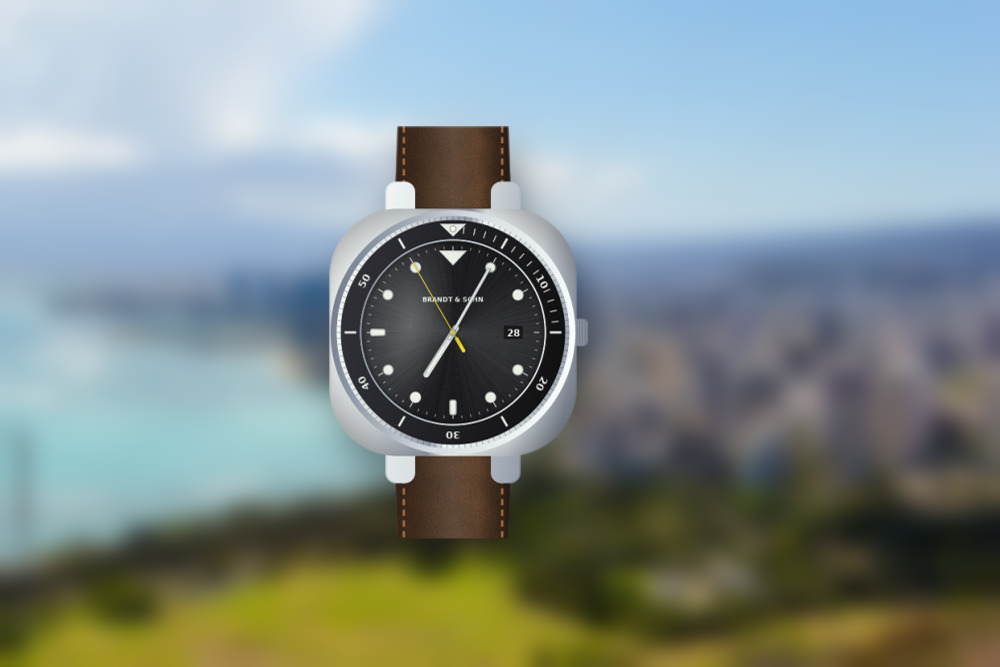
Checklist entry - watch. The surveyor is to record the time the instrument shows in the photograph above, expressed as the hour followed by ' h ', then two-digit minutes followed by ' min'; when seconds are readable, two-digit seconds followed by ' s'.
7 h 04 min 55 s
